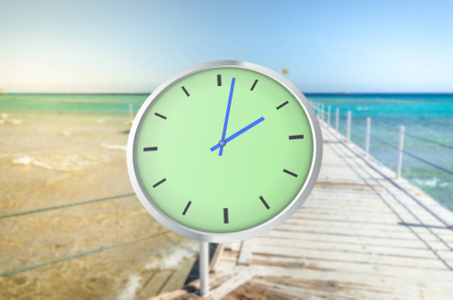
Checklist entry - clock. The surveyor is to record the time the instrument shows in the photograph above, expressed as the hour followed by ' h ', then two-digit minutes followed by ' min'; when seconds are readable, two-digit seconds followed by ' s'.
2 h 02 min
